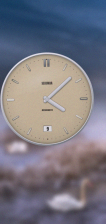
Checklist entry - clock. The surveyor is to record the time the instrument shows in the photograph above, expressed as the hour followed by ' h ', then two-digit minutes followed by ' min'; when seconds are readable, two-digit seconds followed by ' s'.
4 h 08 min
